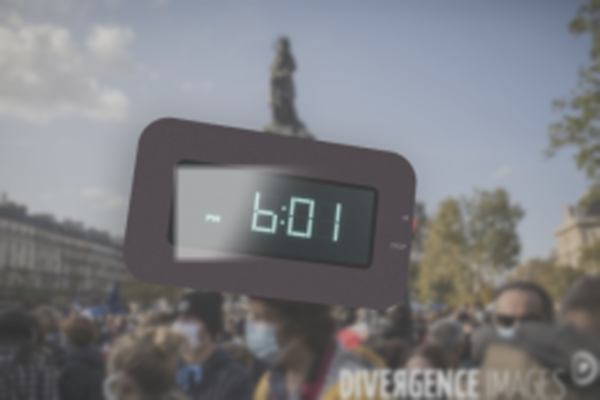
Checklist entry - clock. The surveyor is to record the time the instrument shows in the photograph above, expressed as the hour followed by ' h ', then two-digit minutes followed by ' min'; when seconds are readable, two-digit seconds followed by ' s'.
6 h 01 min
